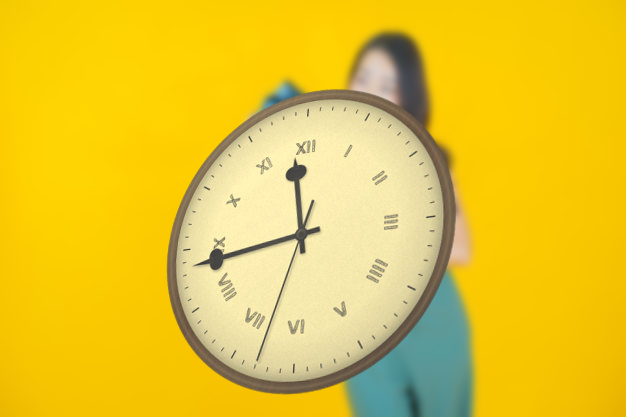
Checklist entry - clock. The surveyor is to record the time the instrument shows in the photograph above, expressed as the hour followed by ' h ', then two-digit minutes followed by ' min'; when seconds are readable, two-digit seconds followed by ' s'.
11 h 43 min 33 s
